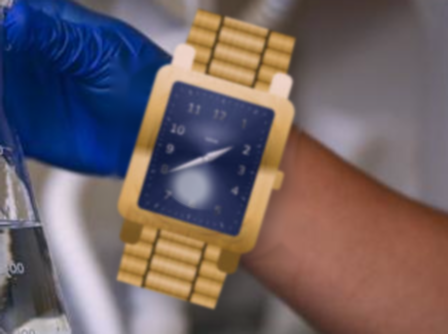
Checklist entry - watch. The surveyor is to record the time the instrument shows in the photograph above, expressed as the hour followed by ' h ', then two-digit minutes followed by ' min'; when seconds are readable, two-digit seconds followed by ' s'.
1 h 39 min
